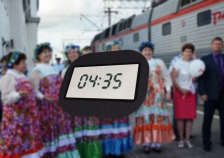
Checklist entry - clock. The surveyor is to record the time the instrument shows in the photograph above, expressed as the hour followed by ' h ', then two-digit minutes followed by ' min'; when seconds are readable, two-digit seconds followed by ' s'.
4 h 35 min
